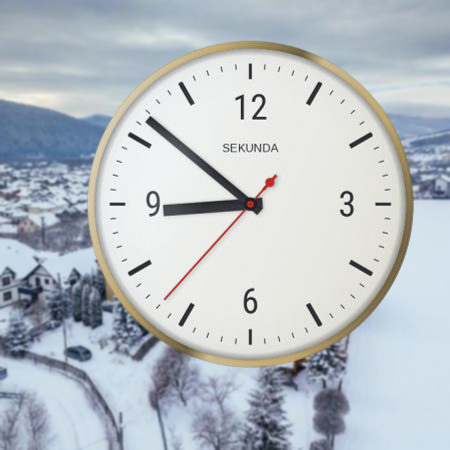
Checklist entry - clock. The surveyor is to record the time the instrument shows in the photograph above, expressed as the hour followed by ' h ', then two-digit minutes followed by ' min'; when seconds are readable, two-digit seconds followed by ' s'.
8 h 51 min 37 s
